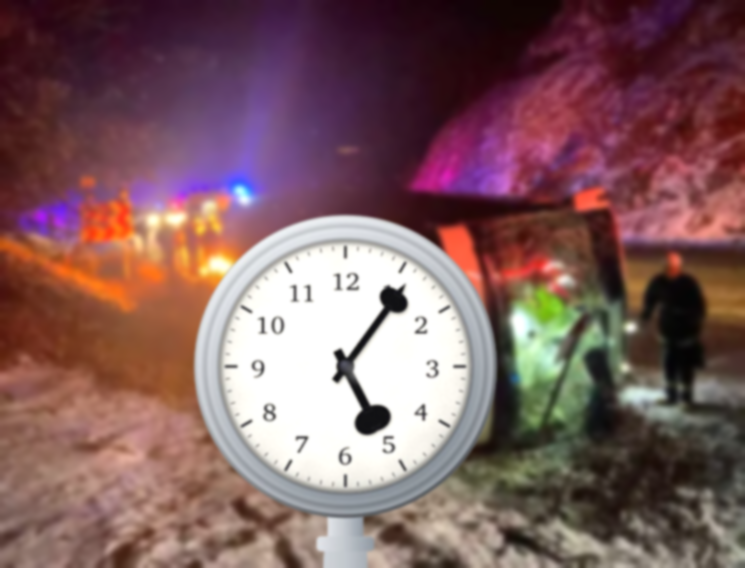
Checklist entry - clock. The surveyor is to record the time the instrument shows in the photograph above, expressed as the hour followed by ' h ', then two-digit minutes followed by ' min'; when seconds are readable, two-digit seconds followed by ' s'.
5 h 06 min
